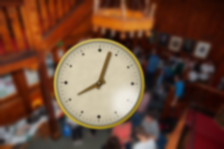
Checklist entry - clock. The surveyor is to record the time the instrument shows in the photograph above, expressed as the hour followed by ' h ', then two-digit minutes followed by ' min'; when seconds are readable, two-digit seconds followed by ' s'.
8 h 03 min
